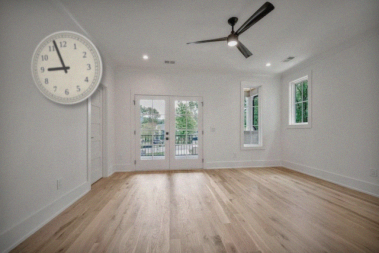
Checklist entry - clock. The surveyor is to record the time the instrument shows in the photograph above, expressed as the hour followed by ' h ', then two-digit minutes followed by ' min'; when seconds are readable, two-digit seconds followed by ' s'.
8 h 57 min
